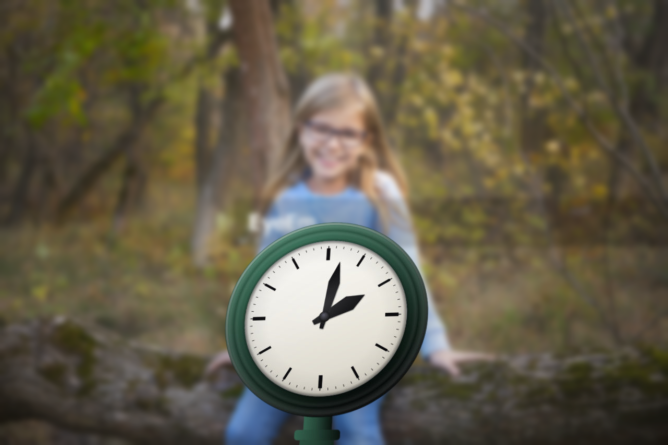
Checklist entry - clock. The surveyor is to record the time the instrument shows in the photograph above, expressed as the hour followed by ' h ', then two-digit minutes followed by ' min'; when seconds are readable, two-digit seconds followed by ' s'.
2 h 02 min
